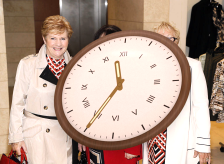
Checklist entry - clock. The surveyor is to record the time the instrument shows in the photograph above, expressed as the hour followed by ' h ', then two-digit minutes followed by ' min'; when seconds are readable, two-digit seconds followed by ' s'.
11 h 35 min
